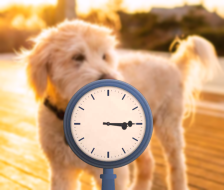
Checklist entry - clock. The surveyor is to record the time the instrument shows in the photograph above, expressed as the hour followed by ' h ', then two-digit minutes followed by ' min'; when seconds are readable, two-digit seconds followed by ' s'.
3 h 15 min
